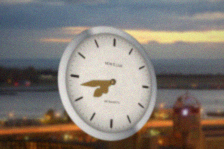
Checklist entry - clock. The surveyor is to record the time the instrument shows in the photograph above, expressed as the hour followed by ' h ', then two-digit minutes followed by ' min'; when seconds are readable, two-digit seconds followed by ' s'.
7 h 43 min
